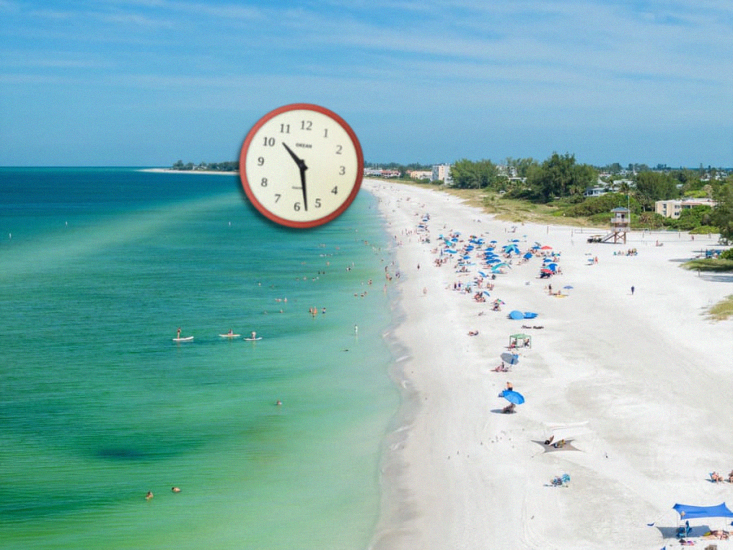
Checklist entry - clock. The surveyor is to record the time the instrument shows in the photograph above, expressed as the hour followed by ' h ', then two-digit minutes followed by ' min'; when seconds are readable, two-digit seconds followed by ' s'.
10 h 28 min
